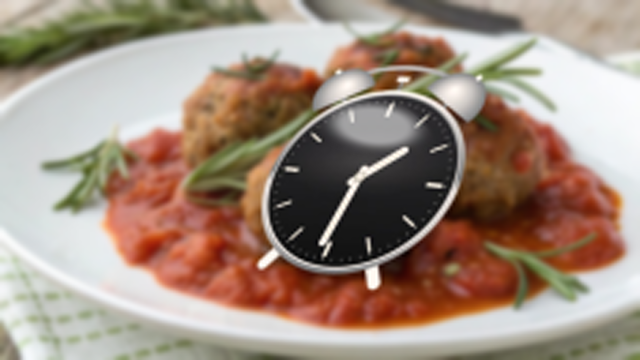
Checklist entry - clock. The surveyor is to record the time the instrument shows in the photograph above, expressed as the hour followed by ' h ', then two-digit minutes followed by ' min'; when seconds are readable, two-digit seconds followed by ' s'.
1 h 31 min
